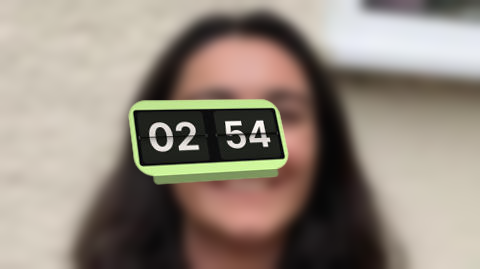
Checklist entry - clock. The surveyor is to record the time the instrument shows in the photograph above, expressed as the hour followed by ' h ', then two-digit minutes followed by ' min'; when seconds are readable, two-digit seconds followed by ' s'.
2 h 54 min
